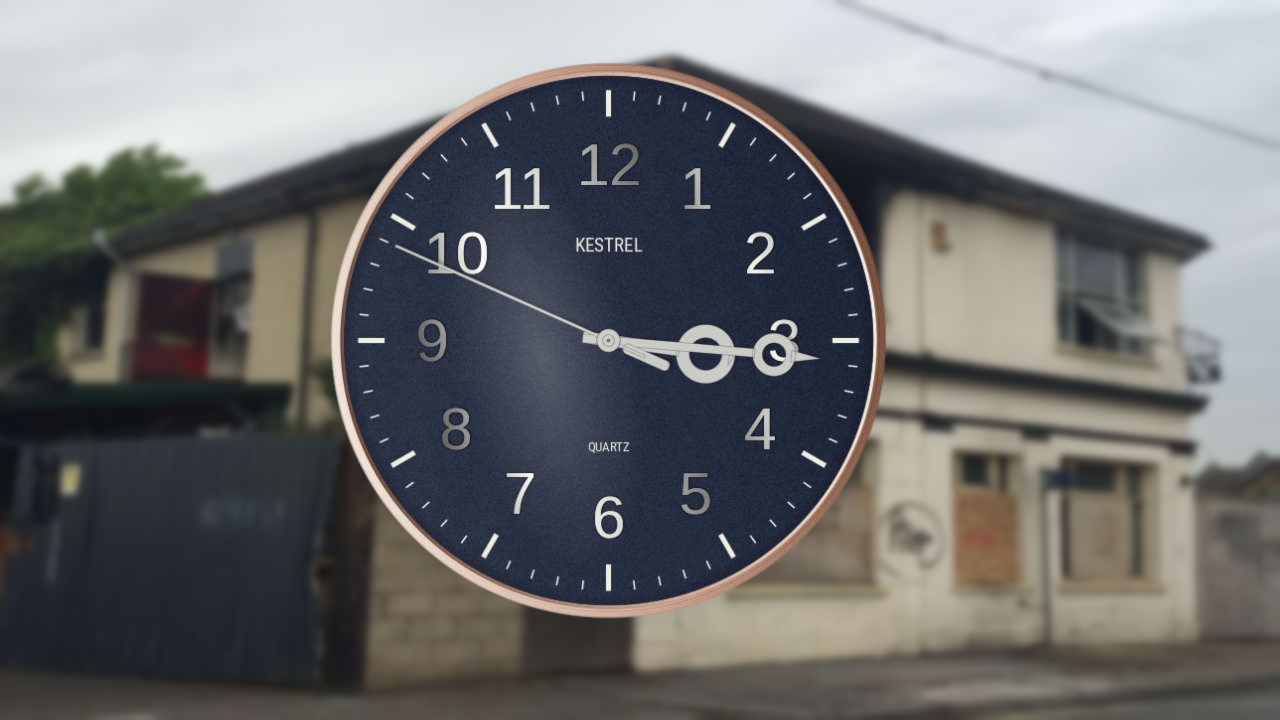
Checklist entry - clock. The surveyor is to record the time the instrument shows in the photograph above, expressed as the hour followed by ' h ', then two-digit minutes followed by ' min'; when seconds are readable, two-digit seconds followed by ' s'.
3 h 15 min 49 s
